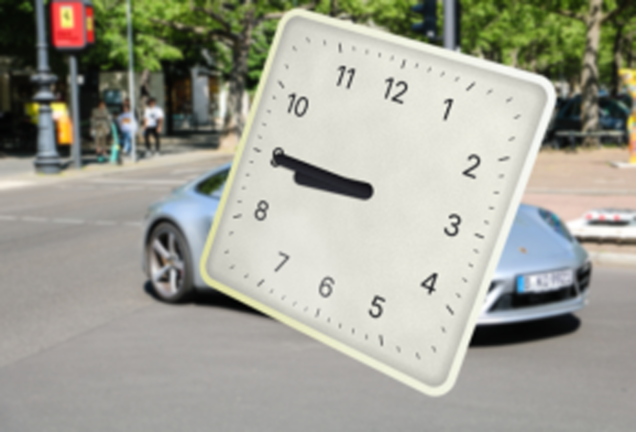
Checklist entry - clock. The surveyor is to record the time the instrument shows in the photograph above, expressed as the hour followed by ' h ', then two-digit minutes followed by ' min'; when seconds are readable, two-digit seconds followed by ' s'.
8 h 45 min
